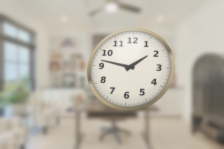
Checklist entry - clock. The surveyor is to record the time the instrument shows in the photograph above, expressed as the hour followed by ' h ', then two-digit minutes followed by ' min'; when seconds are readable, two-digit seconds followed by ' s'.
1 h 47 min
